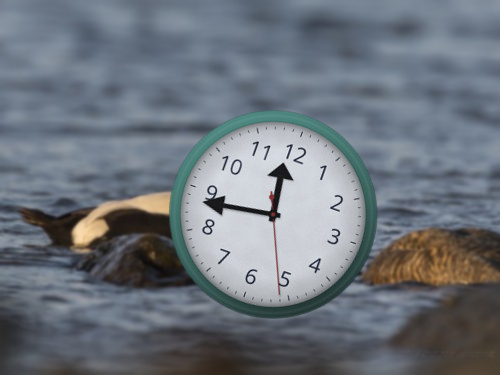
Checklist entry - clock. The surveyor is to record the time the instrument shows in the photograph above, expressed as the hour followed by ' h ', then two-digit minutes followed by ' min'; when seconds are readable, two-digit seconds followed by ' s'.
11 h 43 min 26 s
